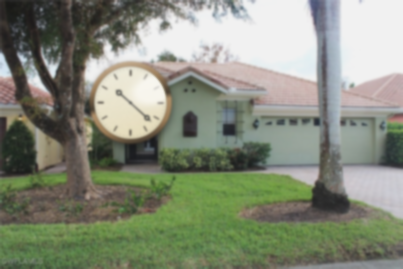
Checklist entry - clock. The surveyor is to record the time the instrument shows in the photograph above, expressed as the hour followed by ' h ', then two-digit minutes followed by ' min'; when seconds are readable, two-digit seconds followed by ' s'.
10 h 22 min
